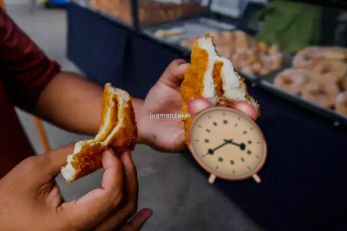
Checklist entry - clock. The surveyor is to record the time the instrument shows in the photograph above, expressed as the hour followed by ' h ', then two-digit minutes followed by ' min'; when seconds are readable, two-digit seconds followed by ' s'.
3 h 40 min
